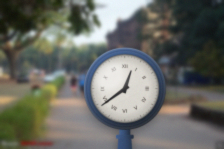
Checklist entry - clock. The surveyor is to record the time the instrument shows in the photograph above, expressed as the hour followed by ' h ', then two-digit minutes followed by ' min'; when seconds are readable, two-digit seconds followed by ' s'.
12 h 39 min
